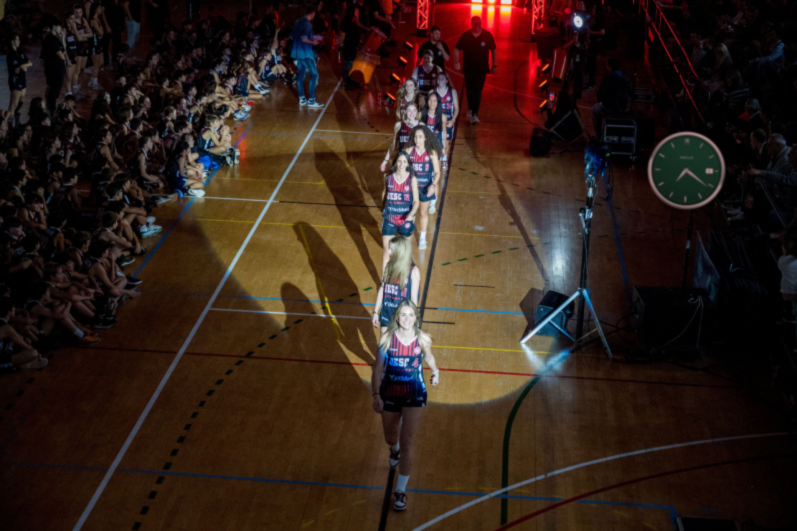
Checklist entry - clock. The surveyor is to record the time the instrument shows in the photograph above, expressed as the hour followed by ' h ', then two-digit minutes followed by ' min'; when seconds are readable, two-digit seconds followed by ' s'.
7 h 21 min
